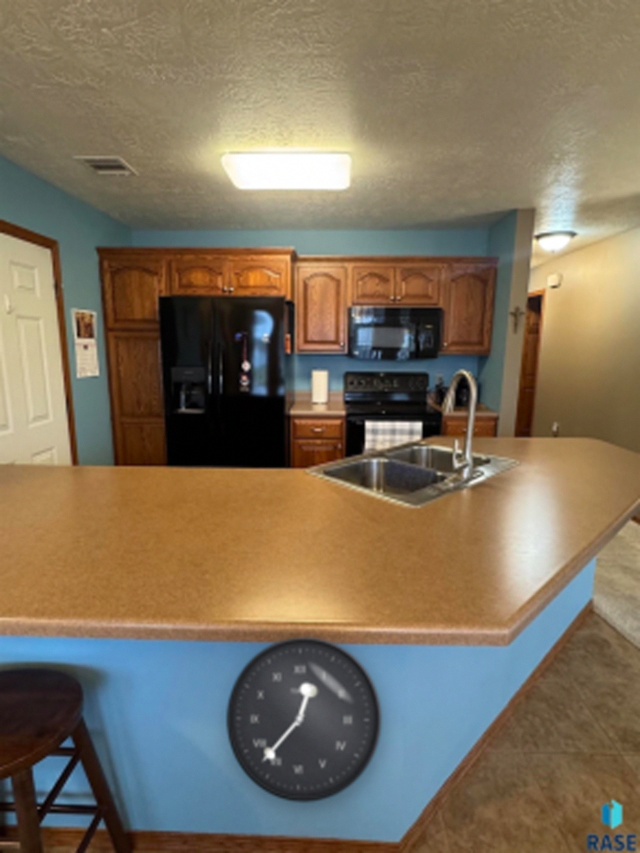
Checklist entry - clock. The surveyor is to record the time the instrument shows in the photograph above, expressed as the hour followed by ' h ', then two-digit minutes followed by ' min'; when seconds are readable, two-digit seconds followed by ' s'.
12 h 37 min
